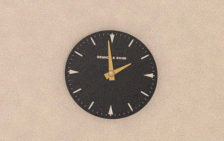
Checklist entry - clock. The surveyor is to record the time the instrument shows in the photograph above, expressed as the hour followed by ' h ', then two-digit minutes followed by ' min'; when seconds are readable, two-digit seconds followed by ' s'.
1 h 59 min
